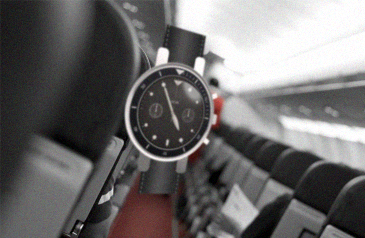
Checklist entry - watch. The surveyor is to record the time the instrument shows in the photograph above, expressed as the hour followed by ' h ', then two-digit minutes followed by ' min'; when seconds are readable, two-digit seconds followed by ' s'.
4 h 55 min
